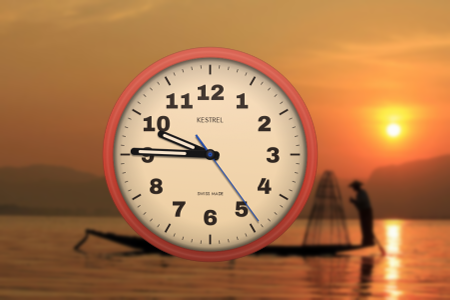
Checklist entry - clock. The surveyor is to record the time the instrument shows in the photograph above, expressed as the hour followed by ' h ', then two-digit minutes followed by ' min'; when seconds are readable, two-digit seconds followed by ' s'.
9 h 45 min 24 s
